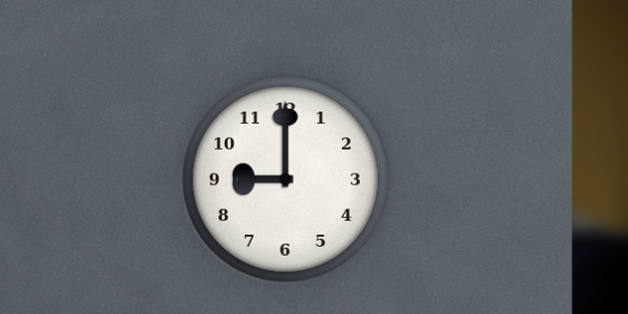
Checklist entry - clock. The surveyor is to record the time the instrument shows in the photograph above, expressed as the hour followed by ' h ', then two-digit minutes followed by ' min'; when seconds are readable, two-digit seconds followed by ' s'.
9 h 00 min
